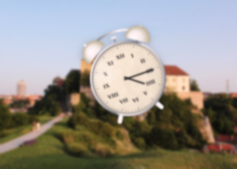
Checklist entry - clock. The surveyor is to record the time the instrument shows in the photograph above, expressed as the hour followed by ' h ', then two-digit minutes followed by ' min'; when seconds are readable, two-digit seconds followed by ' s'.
4 h 15 min
